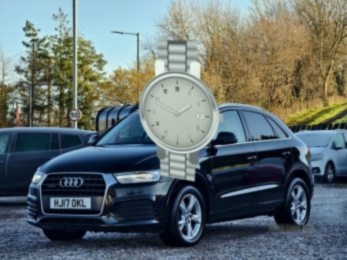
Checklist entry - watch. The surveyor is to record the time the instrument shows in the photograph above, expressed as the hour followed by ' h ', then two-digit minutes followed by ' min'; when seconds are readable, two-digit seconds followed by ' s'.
1 h 49 min
